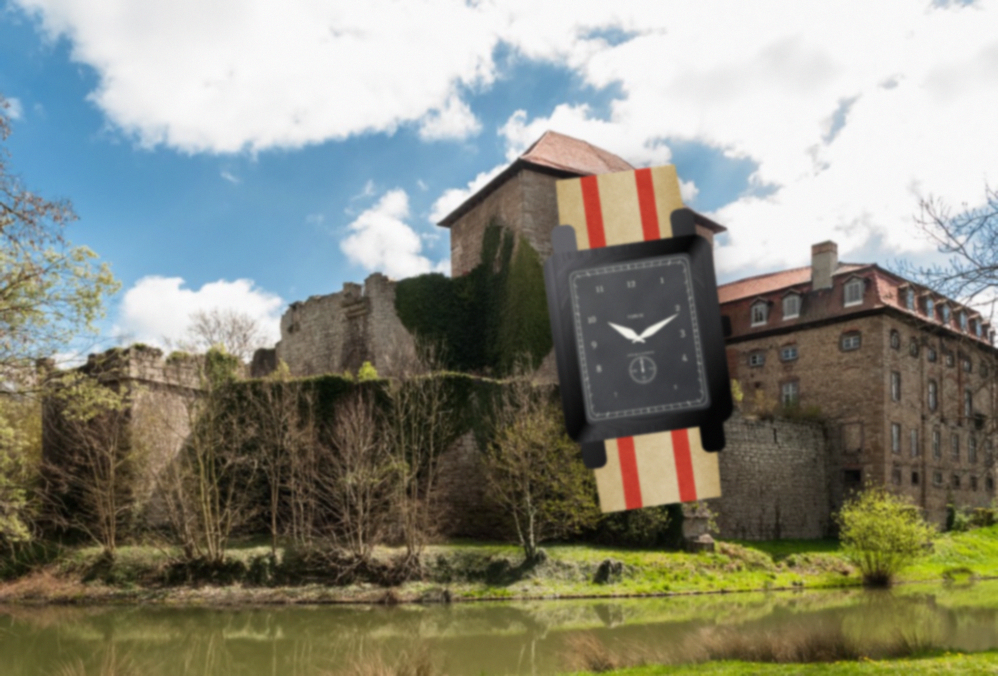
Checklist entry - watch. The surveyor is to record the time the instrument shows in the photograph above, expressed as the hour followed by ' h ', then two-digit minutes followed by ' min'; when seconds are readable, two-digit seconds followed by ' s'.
10 h 11 min
